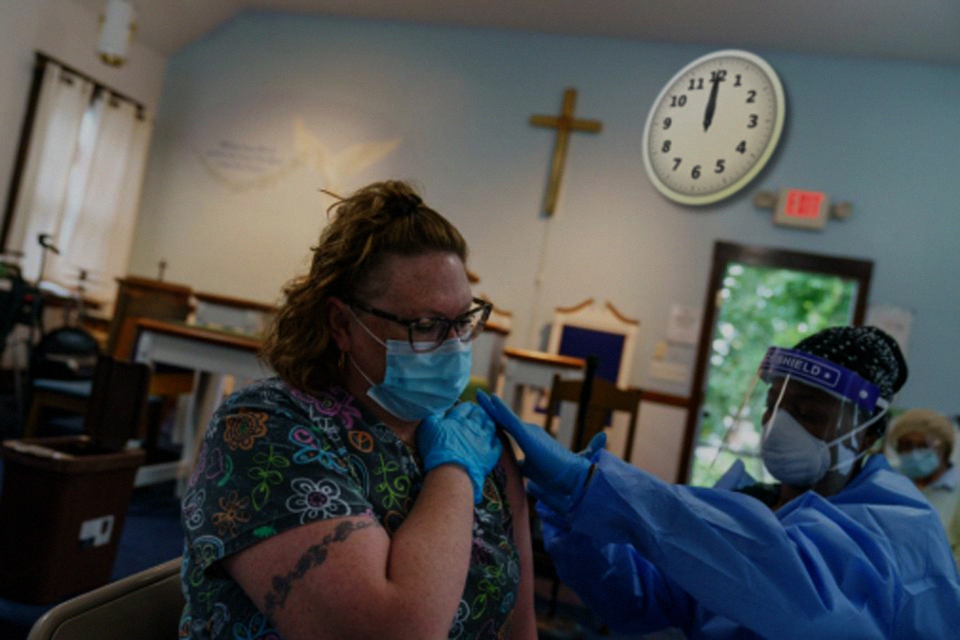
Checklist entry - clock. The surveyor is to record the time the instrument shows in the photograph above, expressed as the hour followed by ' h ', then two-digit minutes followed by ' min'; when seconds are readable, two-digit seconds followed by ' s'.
12 h 00 min
